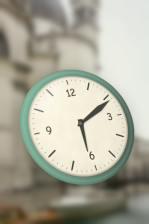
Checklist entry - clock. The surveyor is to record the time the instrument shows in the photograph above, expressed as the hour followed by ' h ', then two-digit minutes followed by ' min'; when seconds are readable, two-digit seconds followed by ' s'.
6 h 11 min
